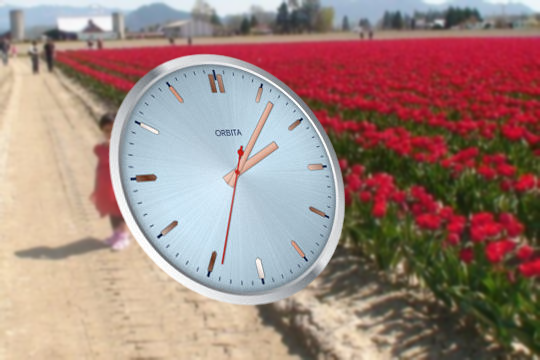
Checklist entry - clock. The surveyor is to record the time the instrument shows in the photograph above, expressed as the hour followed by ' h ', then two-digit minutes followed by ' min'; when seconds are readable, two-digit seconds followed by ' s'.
2 h 06 min 34 s
